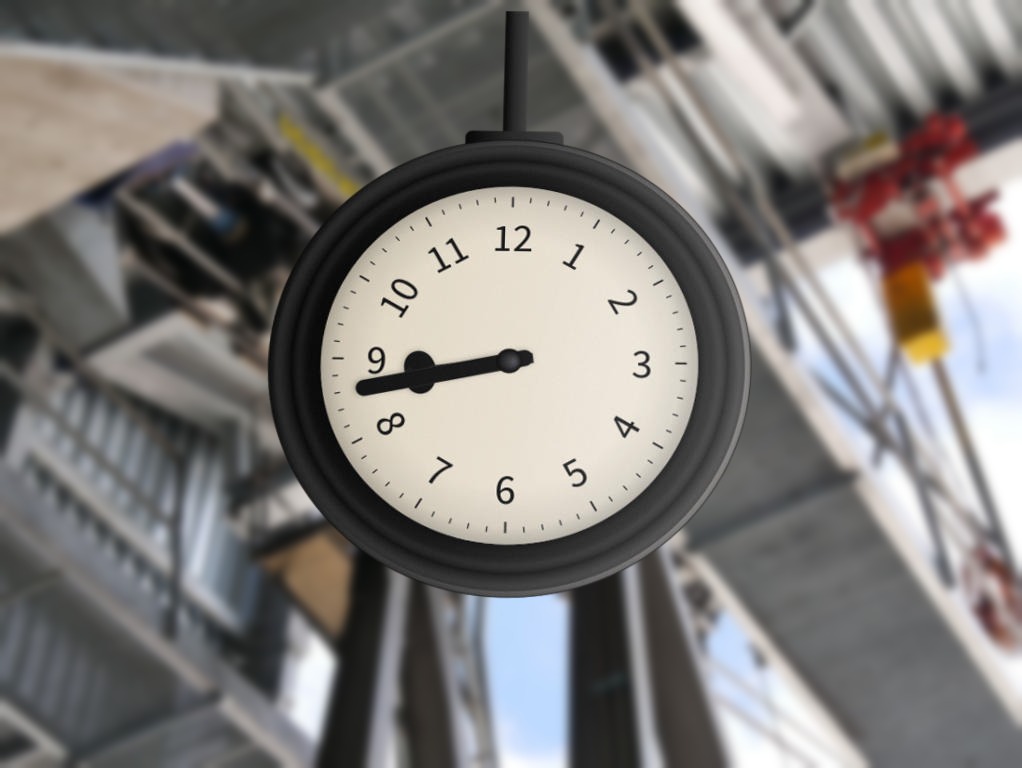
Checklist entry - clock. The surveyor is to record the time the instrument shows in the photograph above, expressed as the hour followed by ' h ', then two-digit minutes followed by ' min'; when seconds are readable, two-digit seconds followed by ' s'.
8 h 43 min
